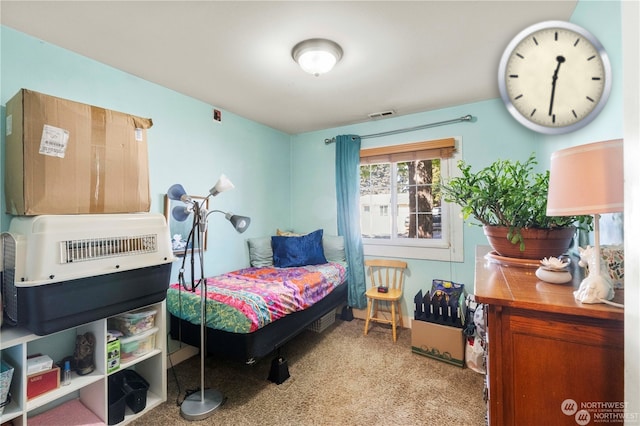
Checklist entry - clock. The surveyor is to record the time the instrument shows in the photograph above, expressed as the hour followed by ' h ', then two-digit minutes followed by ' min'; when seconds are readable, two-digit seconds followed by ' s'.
12 h 31 min
